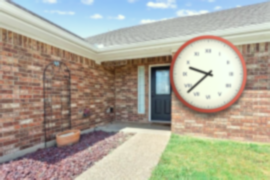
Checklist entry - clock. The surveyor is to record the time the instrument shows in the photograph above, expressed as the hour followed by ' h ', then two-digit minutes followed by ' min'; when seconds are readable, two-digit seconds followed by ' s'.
9 h 38 min
